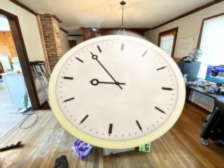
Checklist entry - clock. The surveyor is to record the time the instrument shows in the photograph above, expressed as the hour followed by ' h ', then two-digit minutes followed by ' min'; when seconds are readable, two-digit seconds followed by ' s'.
8 h 53 min
